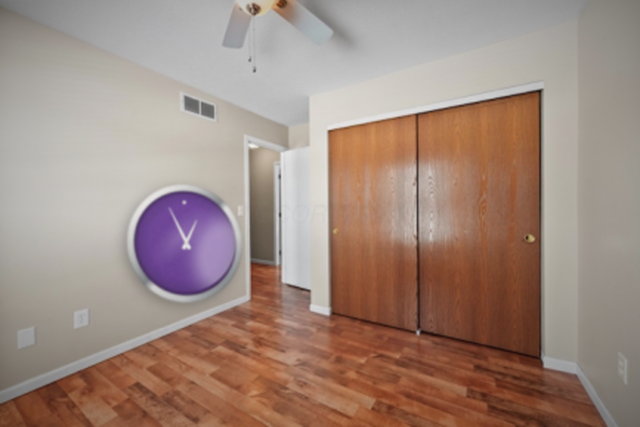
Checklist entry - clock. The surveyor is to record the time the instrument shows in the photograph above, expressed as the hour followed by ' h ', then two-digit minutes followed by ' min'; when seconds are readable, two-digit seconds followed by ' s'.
12 h 56 min
